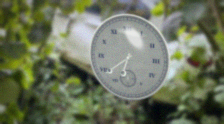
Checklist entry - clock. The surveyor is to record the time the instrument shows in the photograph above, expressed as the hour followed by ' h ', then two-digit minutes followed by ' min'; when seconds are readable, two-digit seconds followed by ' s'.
6 h 39 min
